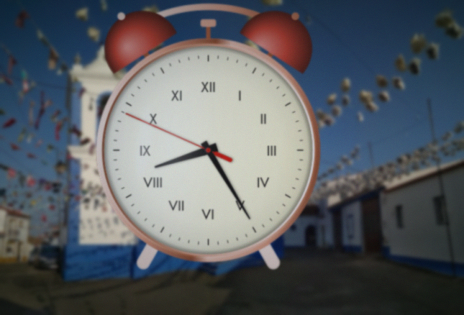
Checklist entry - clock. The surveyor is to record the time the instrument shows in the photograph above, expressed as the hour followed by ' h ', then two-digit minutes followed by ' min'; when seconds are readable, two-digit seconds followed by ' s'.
8 h 24 min 49 s
